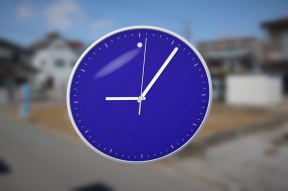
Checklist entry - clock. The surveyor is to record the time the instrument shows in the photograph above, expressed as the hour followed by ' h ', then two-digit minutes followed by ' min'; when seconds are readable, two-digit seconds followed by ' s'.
9 h 06 min 01 s
